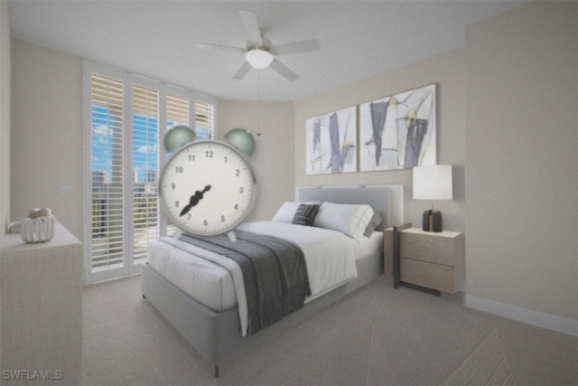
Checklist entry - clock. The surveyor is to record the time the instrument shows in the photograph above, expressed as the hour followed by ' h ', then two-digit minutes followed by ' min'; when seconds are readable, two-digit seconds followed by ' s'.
7 h 37 min
